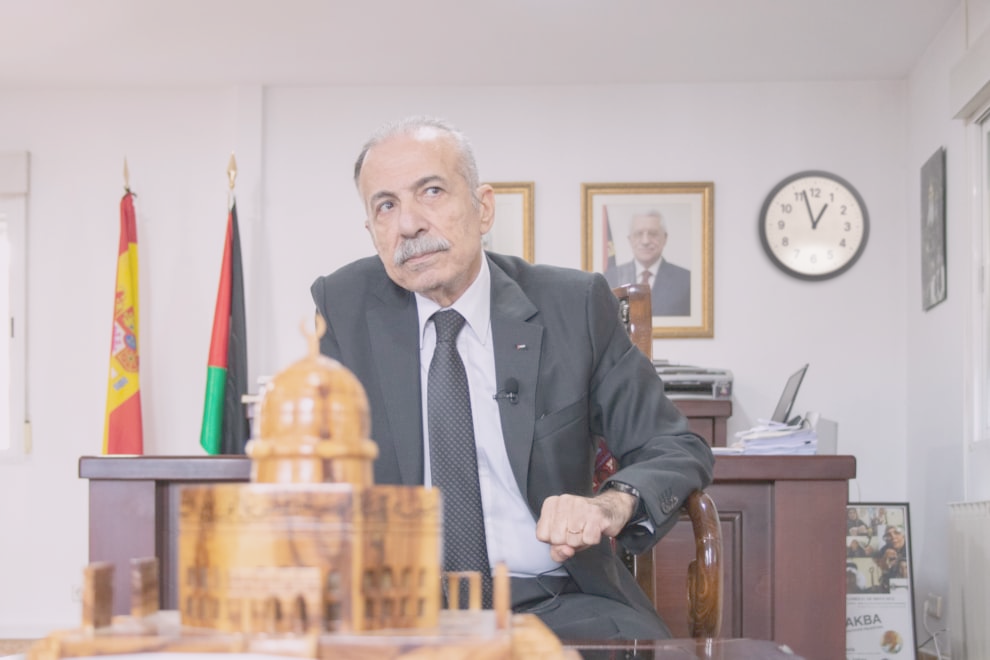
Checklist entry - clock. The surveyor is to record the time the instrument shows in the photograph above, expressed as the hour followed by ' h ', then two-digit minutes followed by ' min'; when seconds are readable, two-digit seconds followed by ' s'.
12 h 57 min
